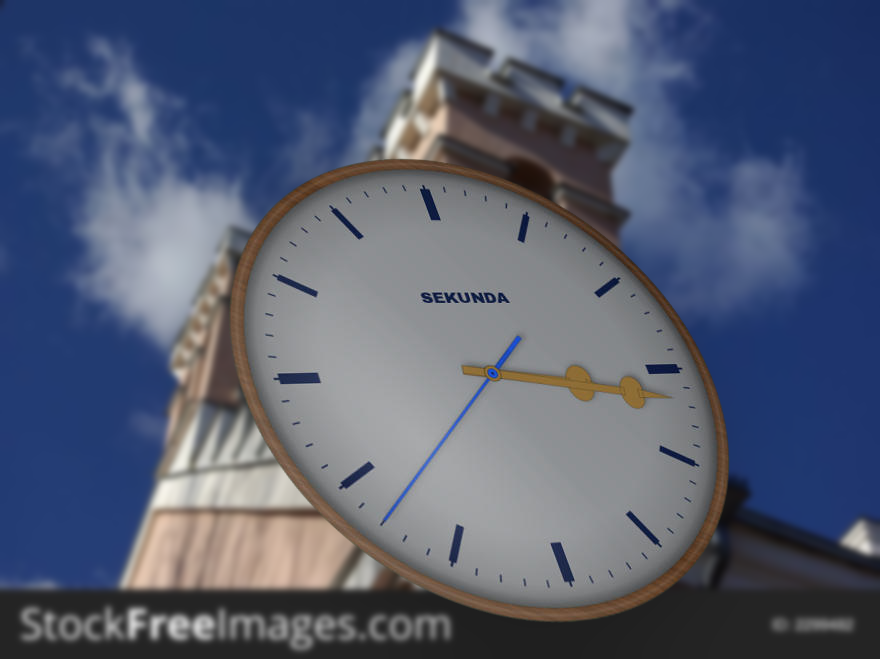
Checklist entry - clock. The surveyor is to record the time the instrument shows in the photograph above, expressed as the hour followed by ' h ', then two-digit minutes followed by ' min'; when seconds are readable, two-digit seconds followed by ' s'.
3 h 16 min 38 s
